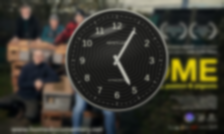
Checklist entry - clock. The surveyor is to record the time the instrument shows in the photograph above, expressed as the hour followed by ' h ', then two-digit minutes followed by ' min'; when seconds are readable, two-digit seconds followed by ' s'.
5 h 05 min
